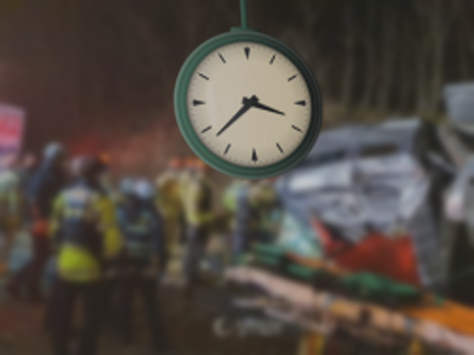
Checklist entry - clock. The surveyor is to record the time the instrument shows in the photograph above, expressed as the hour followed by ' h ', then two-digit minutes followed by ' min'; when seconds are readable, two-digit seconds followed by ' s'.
3 h 38 min
